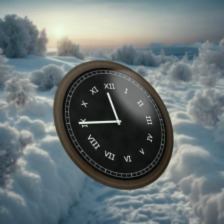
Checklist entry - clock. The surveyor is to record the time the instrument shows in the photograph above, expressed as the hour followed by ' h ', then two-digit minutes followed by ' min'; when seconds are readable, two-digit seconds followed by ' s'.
11 h 45 min
